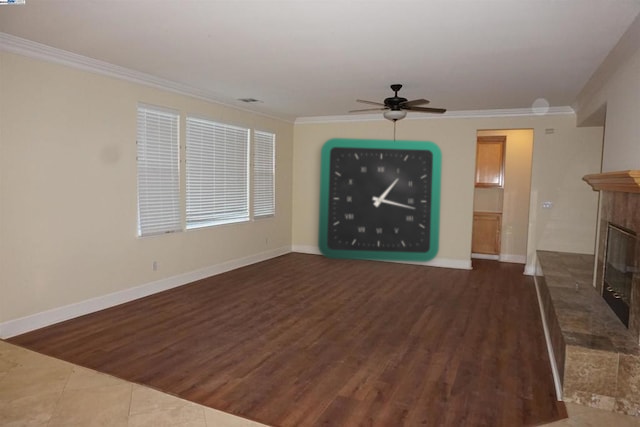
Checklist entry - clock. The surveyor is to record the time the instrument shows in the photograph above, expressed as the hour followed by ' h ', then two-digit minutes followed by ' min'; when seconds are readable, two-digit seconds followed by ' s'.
1 h 17 min
